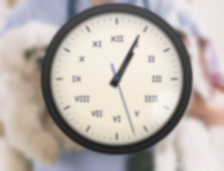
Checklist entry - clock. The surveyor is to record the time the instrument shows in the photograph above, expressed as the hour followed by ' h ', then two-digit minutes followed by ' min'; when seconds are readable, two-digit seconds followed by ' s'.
1 h 04 min 27 s
